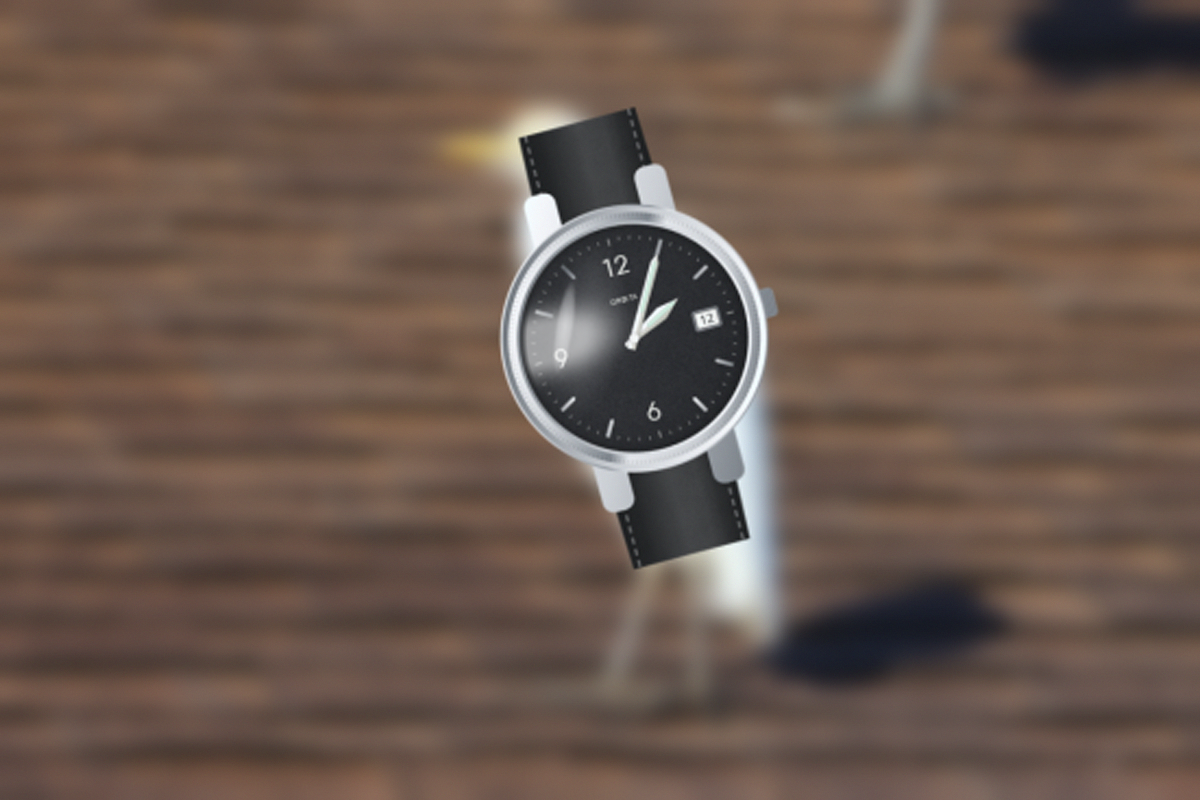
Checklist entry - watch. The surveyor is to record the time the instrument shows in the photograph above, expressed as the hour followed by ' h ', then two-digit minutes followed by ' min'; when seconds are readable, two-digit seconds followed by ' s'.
2 h 05 min
